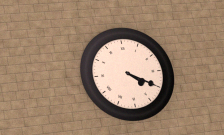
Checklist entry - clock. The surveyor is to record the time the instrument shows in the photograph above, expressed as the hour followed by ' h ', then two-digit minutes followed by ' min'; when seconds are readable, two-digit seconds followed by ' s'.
4 h 20 min
